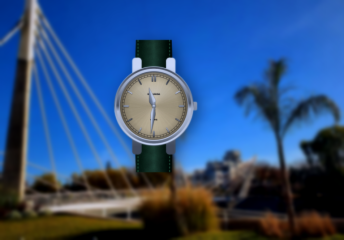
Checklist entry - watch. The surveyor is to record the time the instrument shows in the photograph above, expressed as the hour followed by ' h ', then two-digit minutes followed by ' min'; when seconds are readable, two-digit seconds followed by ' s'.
11 h 31 min
